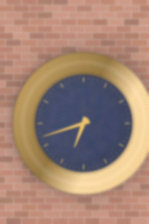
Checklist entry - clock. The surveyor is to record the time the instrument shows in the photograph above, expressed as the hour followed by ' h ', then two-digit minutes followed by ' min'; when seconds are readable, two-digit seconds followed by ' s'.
6 h 42 min
